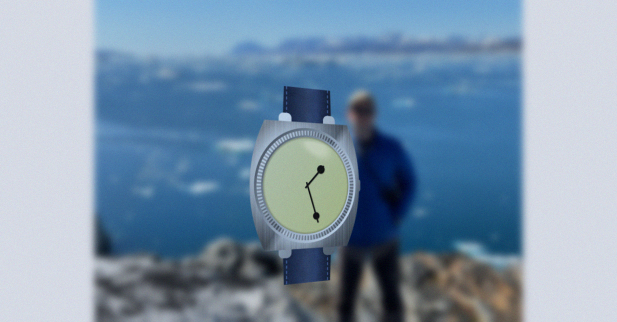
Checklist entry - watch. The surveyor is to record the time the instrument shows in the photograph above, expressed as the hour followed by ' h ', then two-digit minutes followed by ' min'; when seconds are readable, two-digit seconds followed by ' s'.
1 h 27 min
